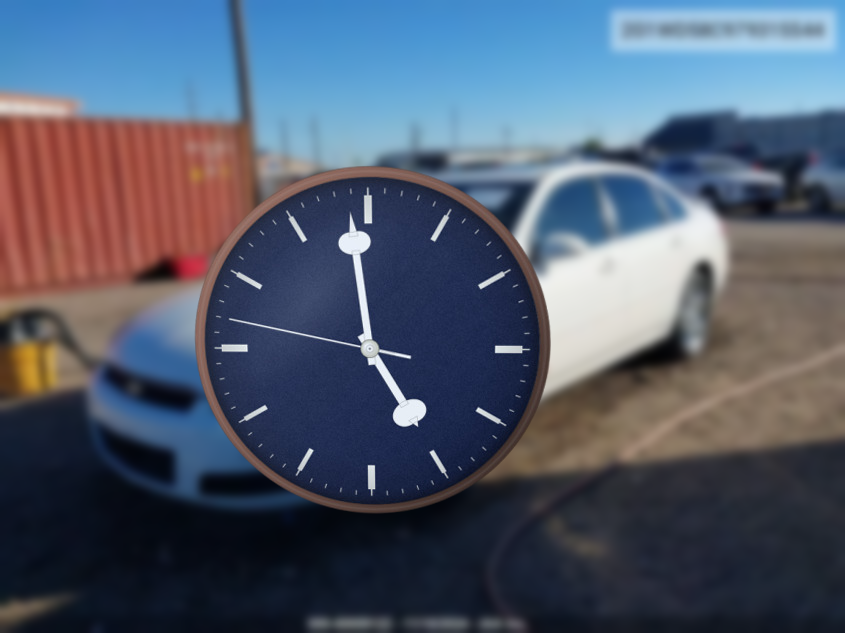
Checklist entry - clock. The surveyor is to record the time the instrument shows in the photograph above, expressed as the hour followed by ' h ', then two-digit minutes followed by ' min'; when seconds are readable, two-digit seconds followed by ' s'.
4 h 58 min 47 s
